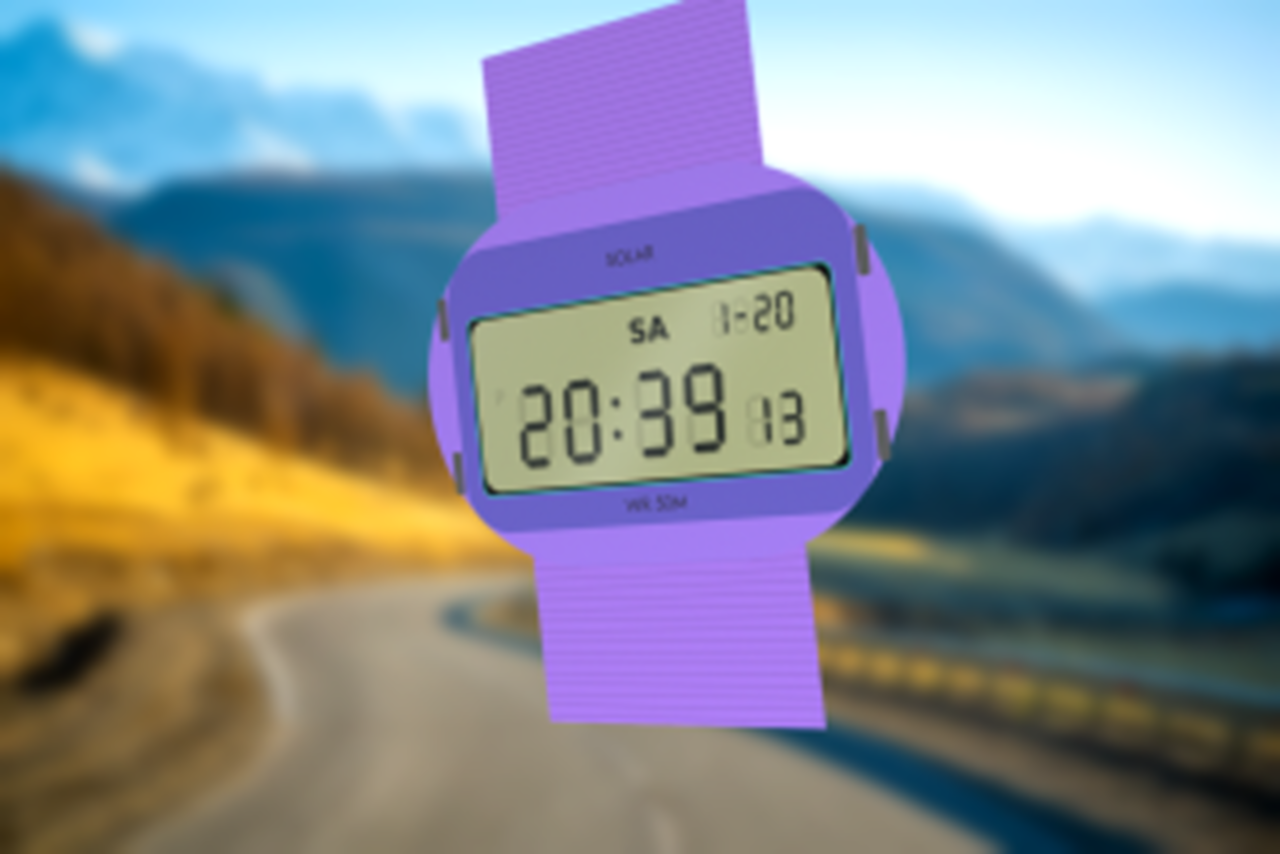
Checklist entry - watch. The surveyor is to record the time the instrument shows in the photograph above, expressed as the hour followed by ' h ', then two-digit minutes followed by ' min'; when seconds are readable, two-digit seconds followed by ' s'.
20 h 39 min 13 s
